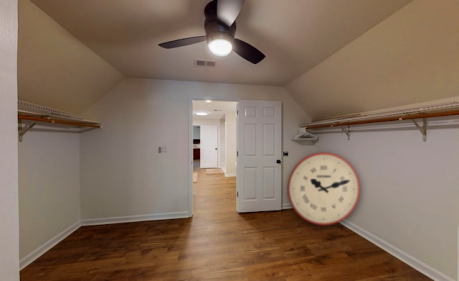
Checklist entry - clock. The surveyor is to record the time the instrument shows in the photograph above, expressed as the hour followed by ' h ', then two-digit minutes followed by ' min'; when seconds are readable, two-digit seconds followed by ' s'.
10 h 12 min
